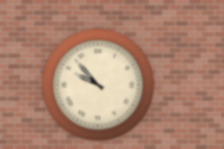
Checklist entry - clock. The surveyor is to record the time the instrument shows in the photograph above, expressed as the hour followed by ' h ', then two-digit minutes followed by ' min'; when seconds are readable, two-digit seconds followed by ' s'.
9 h 53 min
